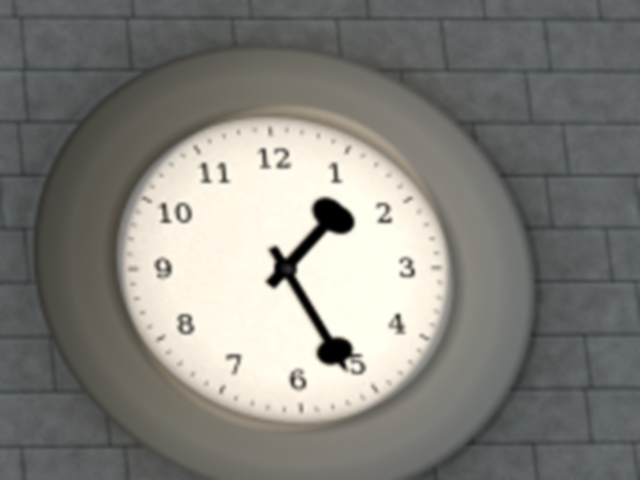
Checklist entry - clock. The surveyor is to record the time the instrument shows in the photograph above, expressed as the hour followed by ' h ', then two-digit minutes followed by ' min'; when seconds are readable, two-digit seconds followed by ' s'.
1 h 26 min
